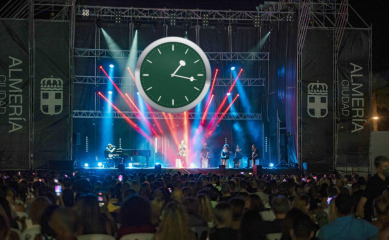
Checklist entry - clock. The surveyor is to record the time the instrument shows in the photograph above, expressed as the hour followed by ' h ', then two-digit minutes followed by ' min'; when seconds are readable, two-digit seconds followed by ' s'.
1 h 17 min
